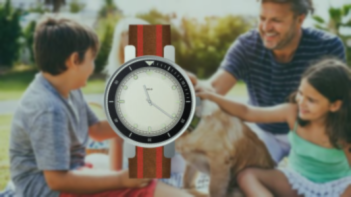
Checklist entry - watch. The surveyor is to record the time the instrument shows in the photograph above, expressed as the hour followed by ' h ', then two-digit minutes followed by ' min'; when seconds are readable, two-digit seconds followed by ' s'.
11 h 21 min
